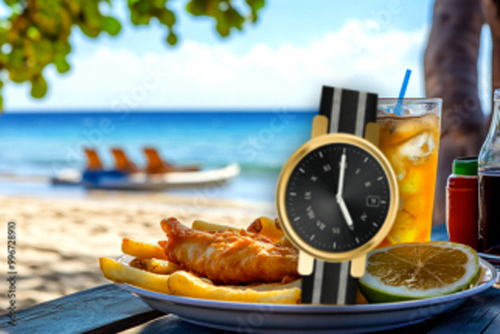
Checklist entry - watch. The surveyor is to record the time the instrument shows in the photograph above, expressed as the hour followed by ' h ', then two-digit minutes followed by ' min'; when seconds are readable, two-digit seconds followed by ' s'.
5 h 00 min
